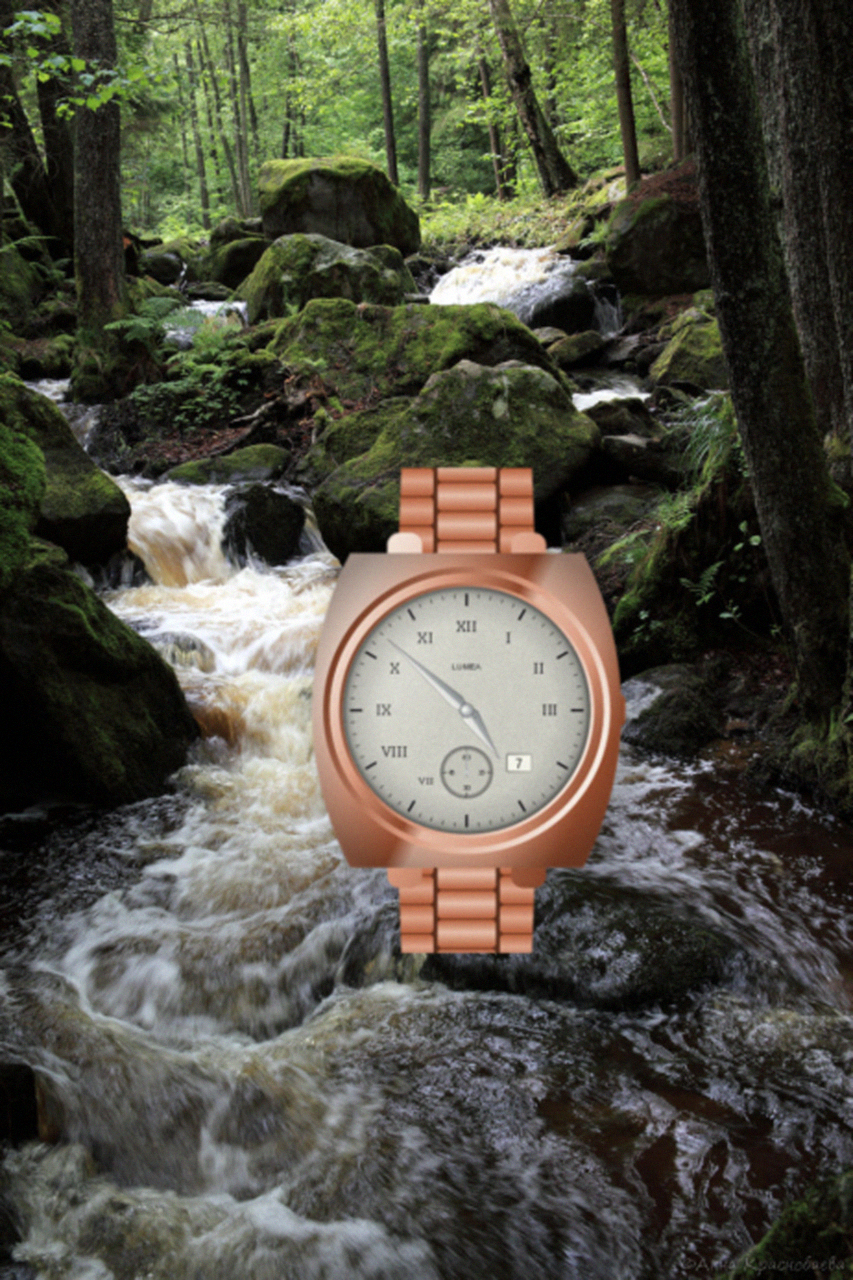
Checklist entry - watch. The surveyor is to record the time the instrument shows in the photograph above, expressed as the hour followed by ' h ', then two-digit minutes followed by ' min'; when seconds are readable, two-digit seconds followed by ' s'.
4 h 52 min
